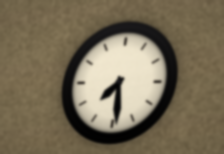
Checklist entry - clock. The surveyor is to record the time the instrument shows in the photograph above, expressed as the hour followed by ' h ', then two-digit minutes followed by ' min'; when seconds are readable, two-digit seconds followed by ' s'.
7 h 29 min
